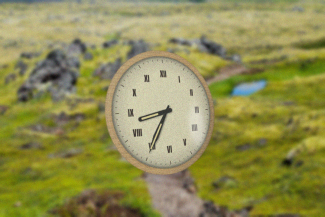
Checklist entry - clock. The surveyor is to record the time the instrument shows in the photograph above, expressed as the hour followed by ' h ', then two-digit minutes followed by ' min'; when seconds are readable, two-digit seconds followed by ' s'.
8 h 35 min
